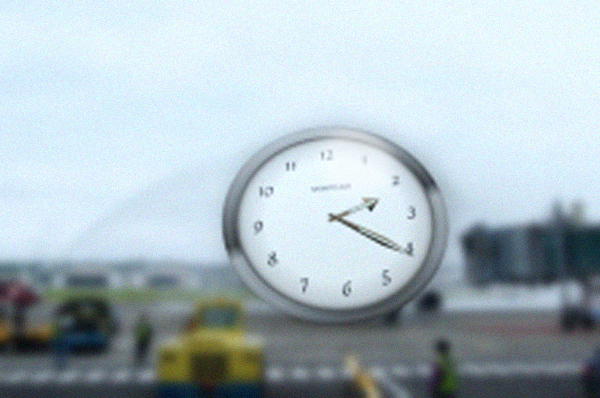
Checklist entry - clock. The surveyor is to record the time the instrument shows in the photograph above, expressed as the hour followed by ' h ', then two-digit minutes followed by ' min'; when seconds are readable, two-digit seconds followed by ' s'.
2 h 21 min
